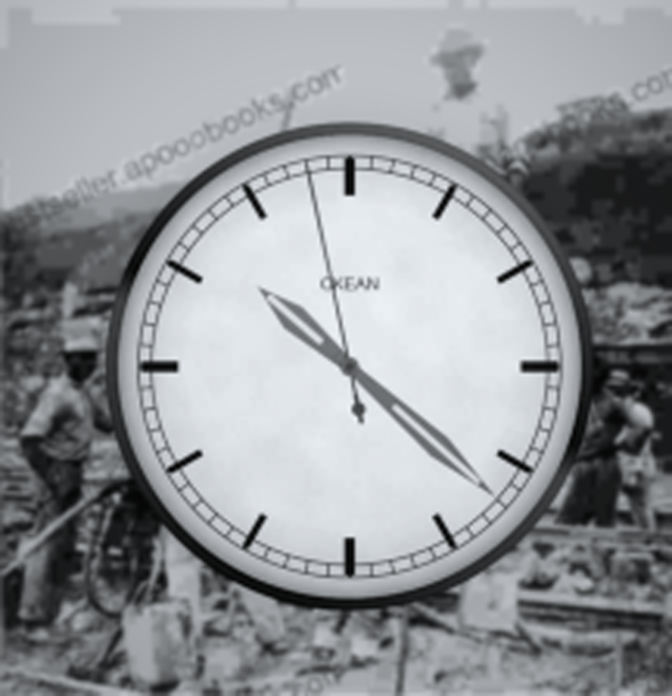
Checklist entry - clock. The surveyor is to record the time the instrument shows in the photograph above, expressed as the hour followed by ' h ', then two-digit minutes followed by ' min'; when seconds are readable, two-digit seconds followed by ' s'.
10 h 21 min 58 s
